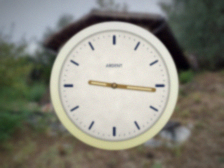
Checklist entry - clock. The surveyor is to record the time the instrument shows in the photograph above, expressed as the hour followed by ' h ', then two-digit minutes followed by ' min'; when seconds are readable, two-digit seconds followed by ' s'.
9 h 16 min
